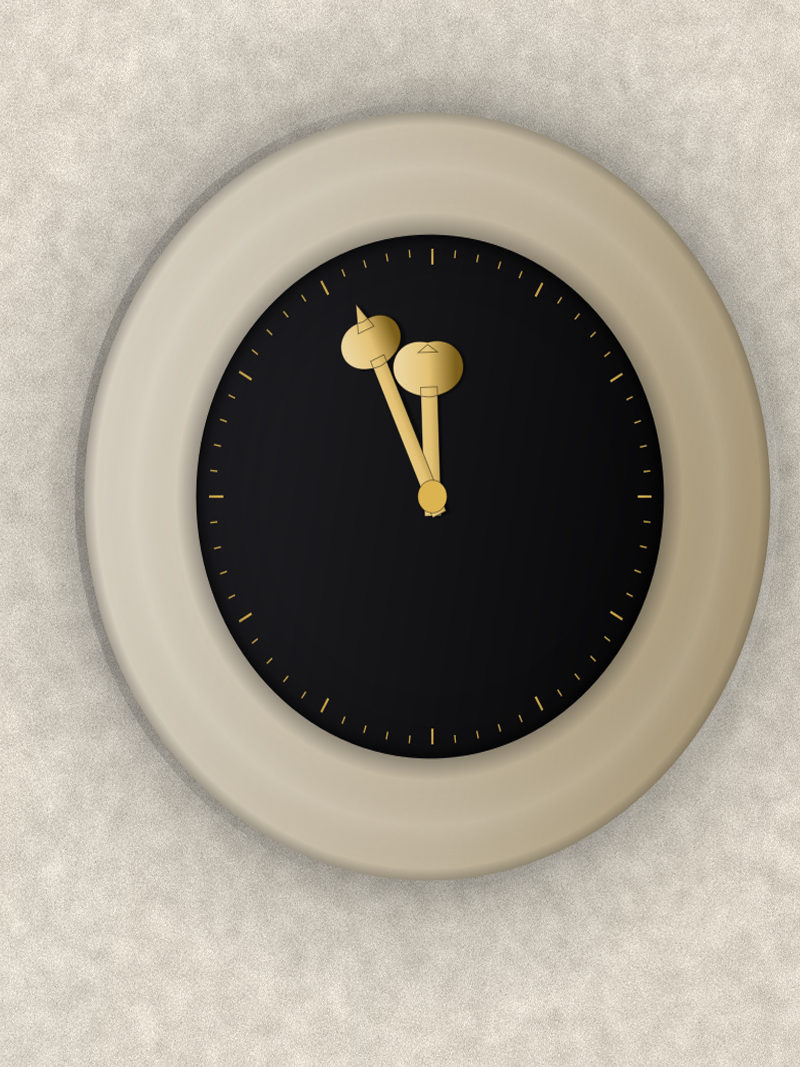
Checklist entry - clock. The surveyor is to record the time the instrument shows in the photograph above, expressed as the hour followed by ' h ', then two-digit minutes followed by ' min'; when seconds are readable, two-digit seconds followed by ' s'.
11 h 56 min
